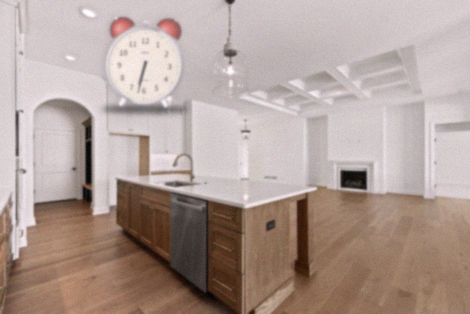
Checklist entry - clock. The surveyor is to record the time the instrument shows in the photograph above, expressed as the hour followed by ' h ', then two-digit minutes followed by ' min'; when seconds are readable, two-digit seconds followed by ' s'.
6 h 32 min
